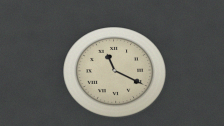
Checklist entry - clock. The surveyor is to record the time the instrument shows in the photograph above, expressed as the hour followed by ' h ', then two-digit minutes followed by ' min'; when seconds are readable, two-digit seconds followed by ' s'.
11 h 20 min
